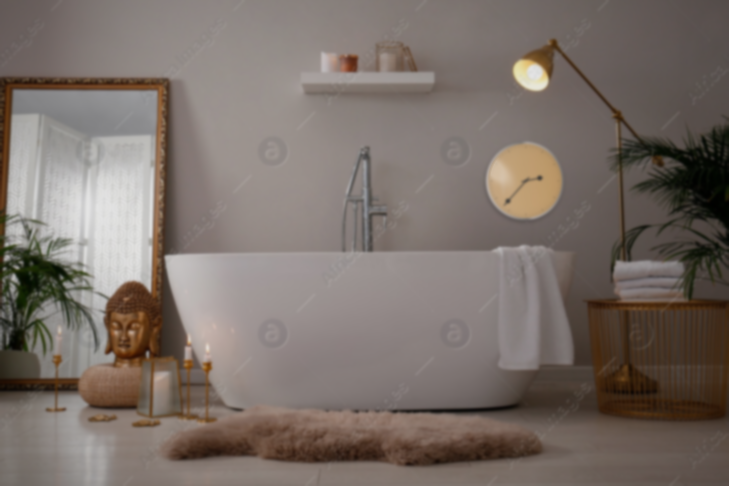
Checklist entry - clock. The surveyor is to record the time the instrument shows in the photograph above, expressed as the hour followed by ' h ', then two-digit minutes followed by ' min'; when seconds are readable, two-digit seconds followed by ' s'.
2 h 37 min
